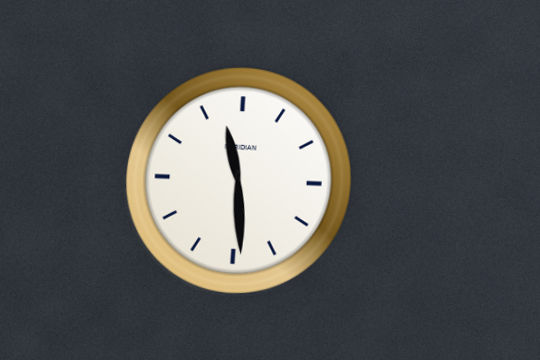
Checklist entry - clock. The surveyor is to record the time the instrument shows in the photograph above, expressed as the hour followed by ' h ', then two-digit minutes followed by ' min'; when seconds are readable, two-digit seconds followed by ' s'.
11 h 29 min
